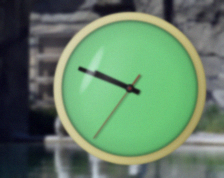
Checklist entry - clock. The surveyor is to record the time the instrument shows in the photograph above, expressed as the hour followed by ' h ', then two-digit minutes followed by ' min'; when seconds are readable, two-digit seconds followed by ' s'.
9 h 48 min 36 s
